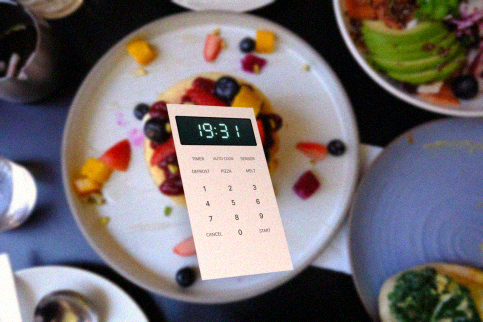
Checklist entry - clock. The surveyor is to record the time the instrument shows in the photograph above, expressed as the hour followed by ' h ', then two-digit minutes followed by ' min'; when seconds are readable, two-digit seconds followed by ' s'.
19 h 31 min
